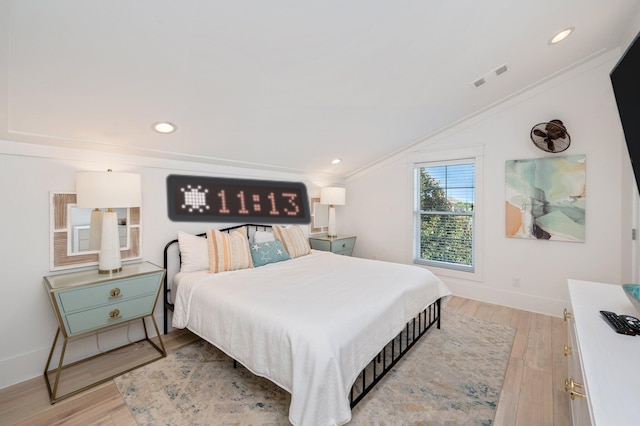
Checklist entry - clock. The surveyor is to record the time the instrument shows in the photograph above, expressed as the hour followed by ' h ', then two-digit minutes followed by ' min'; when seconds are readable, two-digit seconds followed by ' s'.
11 h 13 min
